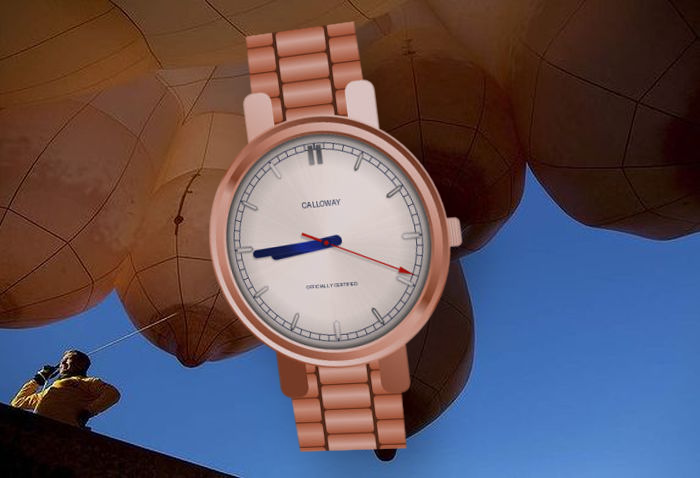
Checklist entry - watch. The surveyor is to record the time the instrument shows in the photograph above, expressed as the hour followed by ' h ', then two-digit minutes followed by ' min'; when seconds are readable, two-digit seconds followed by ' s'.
8 h 44 min 19 s
